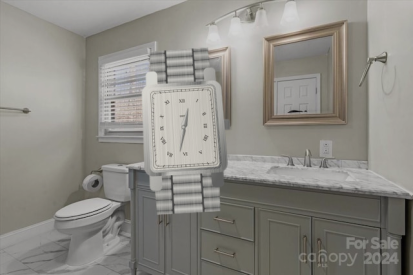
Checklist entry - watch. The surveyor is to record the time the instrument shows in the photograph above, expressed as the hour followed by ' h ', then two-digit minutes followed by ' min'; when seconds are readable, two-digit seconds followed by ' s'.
12 h 32 min
